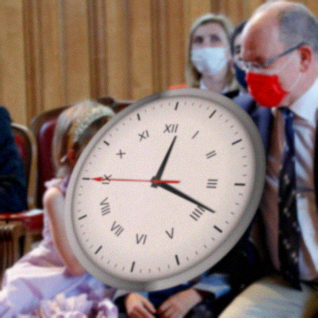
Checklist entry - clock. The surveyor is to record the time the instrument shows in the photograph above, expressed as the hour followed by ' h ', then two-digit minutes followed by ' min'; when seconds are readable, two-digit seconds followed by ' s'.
12 h 18 min 45 s
